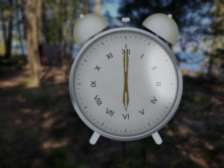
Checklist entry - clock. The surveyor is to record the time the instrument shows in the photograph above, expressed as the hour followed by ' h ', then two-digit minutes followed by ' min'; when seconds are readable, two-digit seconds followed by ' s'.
6 h 00 min
